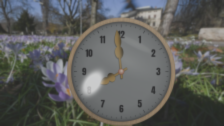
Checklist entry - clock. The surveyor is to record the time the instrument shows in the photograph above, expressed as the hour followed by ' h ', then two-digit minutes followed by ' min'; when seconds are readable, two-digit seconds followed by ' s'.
7 h 59 min
